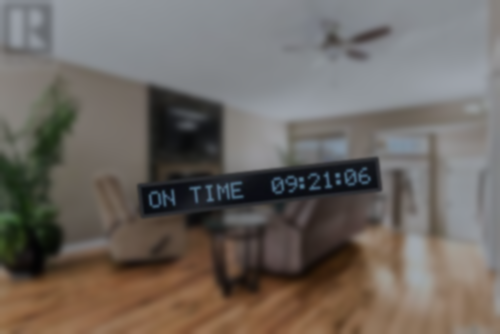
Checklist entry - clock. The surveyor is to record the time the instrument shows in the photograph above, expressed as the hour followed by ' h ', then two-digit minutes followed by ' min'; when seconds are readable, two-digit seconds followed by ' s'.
9 h 21 min 06 s
